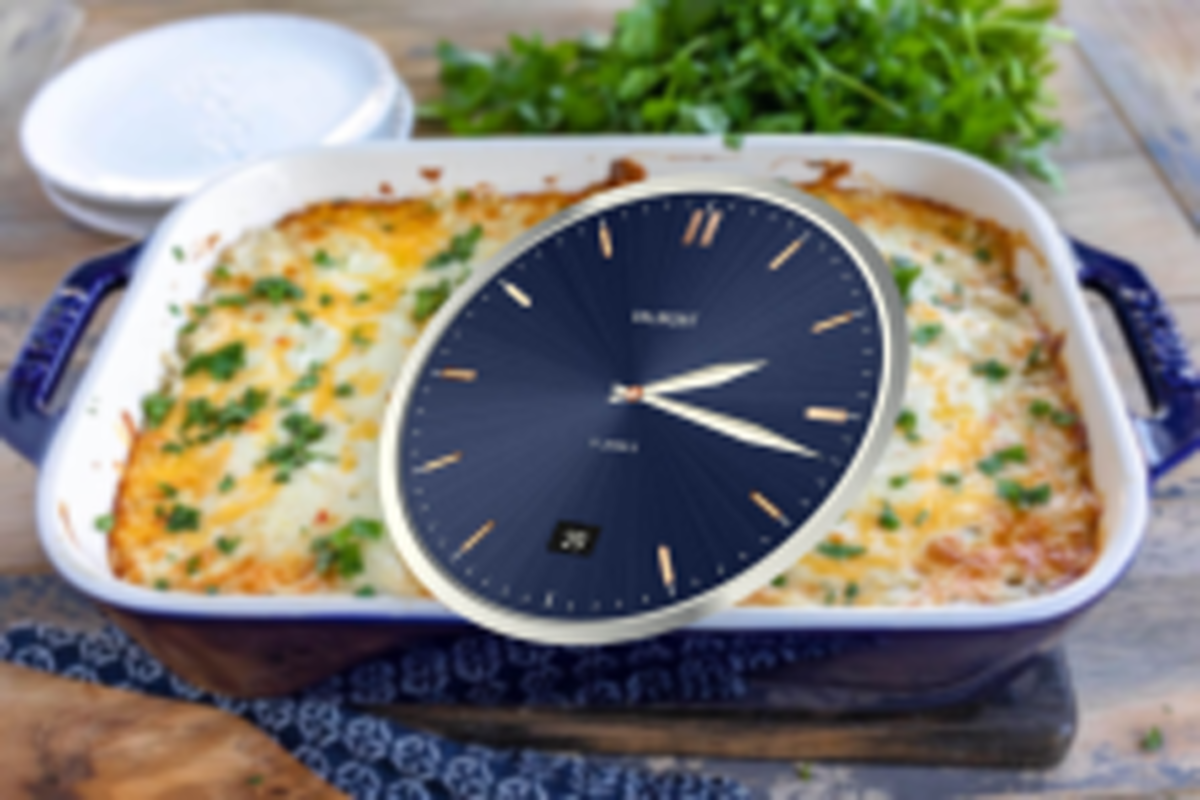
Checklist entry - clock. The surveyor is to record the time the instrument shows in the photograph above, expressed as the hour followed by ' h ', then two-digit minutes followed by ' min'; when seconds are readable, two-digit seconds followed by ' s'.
2 h 17 min
